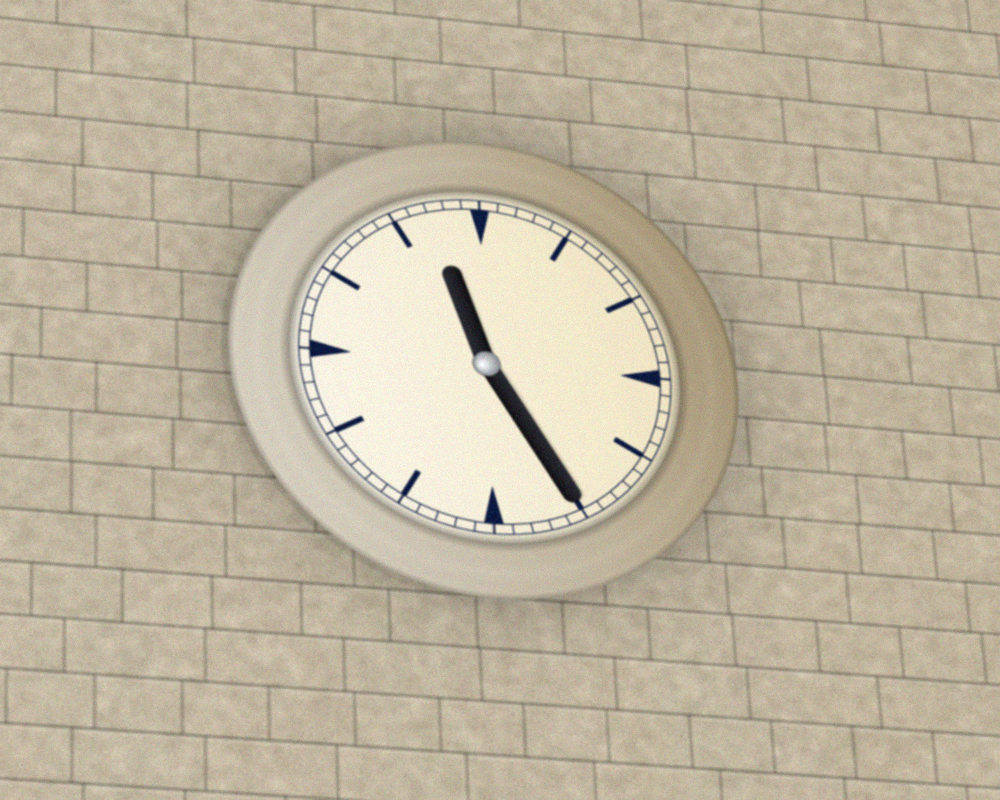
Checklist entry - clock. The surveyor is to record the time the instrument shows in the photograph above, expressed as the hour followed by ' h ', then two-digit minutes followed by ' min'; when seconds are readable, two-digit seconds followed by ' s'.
11 h 25 min
